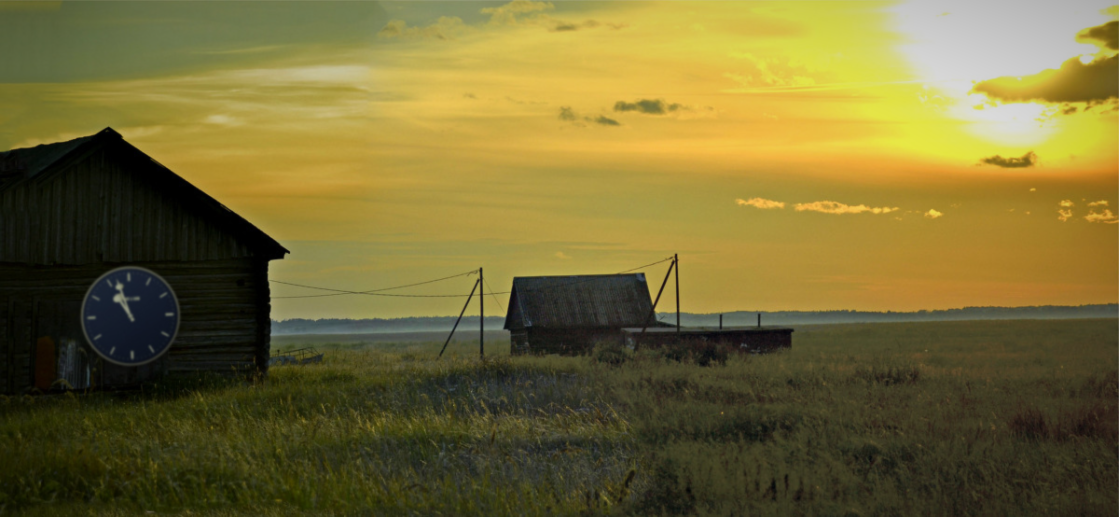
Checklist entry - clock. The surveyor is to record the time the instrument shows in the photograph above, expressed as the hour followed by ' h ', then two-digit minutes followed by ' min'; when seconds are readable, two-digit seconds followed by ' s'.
10 h 57 min
